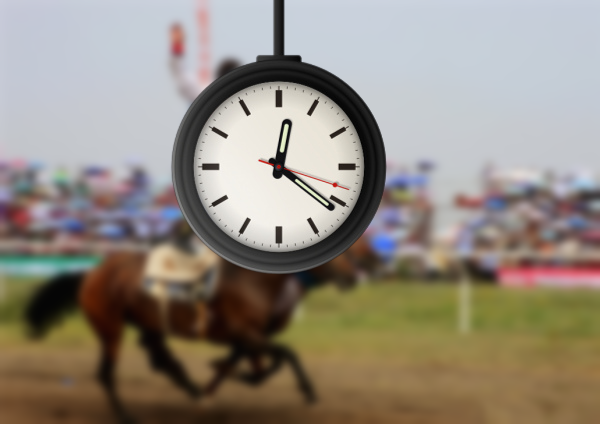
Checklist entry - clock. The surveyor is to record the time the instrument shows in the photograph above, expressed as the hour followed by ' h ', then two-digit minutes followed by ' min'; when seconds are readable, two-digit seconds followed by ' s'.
12 h 21 min 18 s
